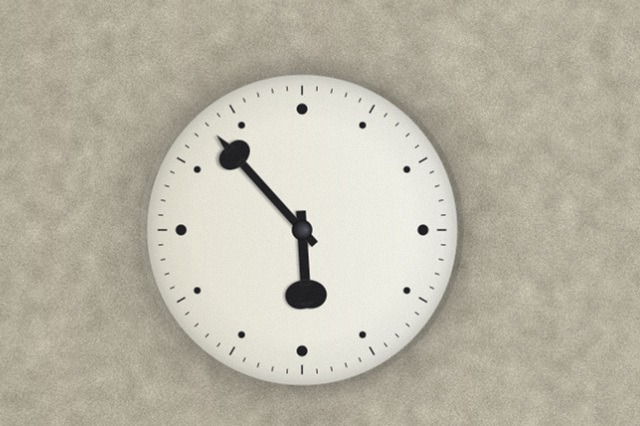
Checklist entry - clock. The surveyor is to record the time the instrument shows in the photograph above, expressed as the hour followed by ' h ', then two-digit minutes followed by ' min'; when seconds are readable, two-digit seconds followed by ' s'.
5 h 53 min
